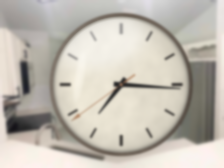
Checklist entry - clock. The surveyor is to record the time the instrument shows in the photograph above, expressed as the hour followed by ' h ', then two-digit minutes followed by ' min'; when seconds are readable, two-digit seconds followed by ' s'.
7 h 15 min 39 s
